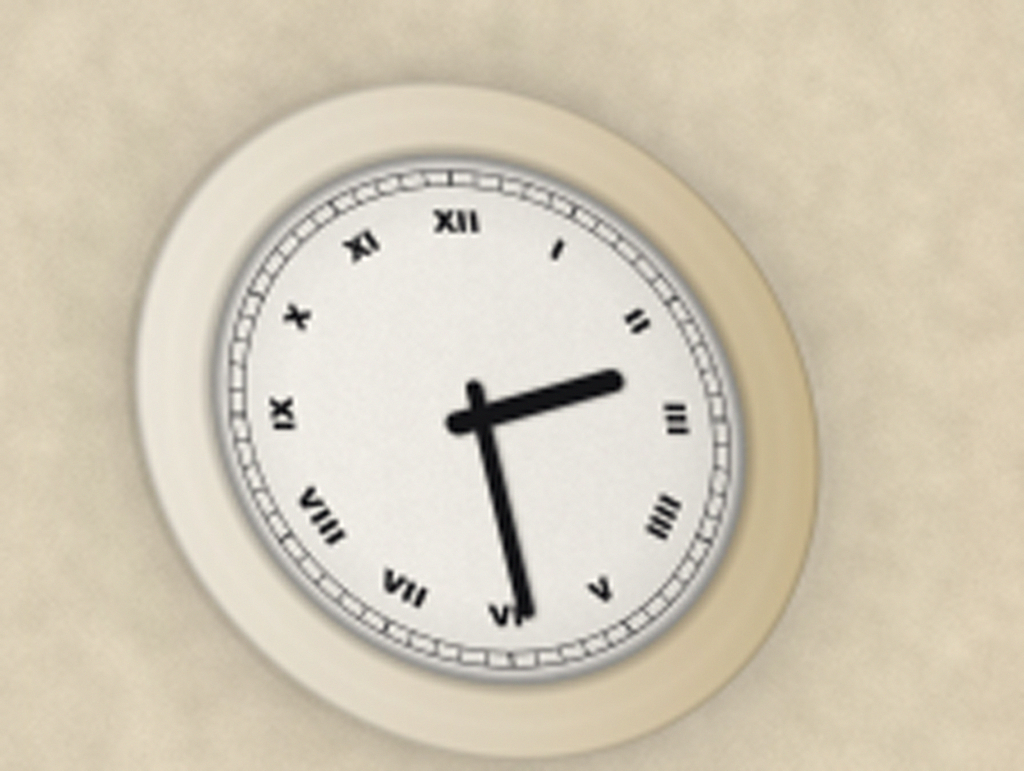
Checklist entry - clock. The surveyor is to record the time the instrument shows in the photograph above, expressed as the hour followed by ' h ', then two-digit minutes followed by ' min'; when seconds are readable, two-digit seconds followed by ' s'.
2 h 29 min
